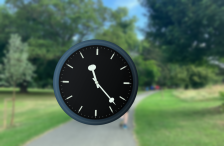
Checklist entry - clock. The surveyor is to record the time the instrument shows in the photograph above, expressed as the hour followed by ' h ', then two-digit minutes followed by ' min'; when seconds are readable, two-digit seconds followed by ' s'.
11 h 23 min
